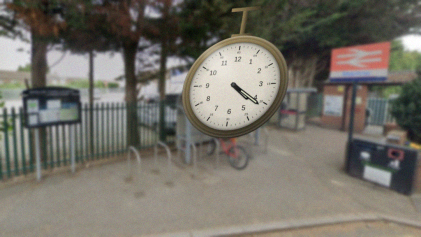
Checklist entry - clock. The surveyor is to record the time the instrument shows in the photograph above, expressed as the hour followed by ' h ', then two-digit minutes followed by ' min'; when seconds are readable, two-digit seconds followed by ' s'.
4 h 21 min
